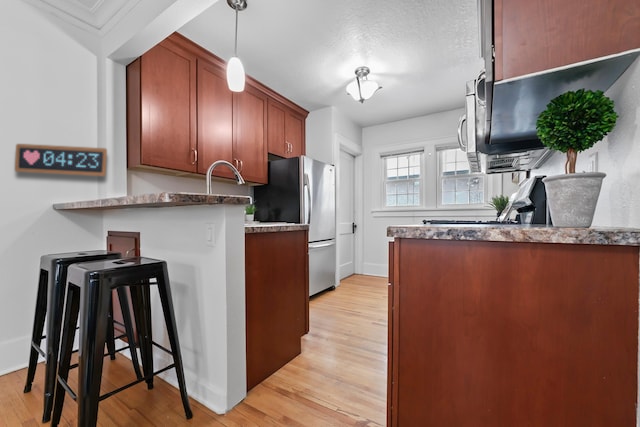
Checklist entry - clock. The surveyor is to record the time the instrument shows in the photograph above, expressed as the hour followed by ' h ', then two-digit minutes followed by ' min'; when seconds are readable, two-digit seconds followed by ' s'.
4 h 23 min
